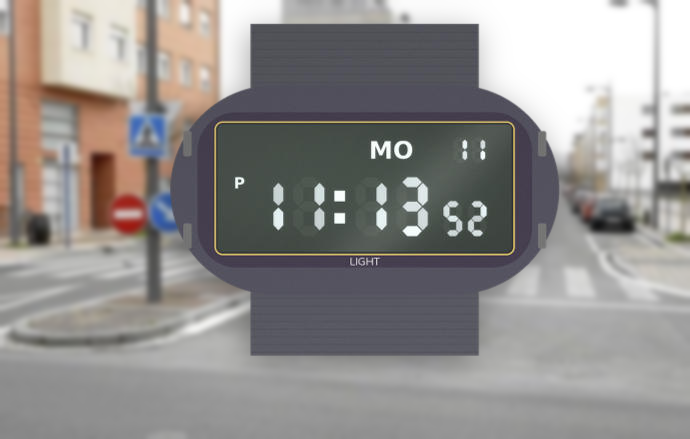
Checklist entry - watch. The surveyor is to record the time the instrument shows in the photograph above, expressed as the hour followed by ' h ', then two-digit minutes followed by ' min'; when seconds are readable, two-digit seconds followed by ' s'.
11 h 13 min 52 s
